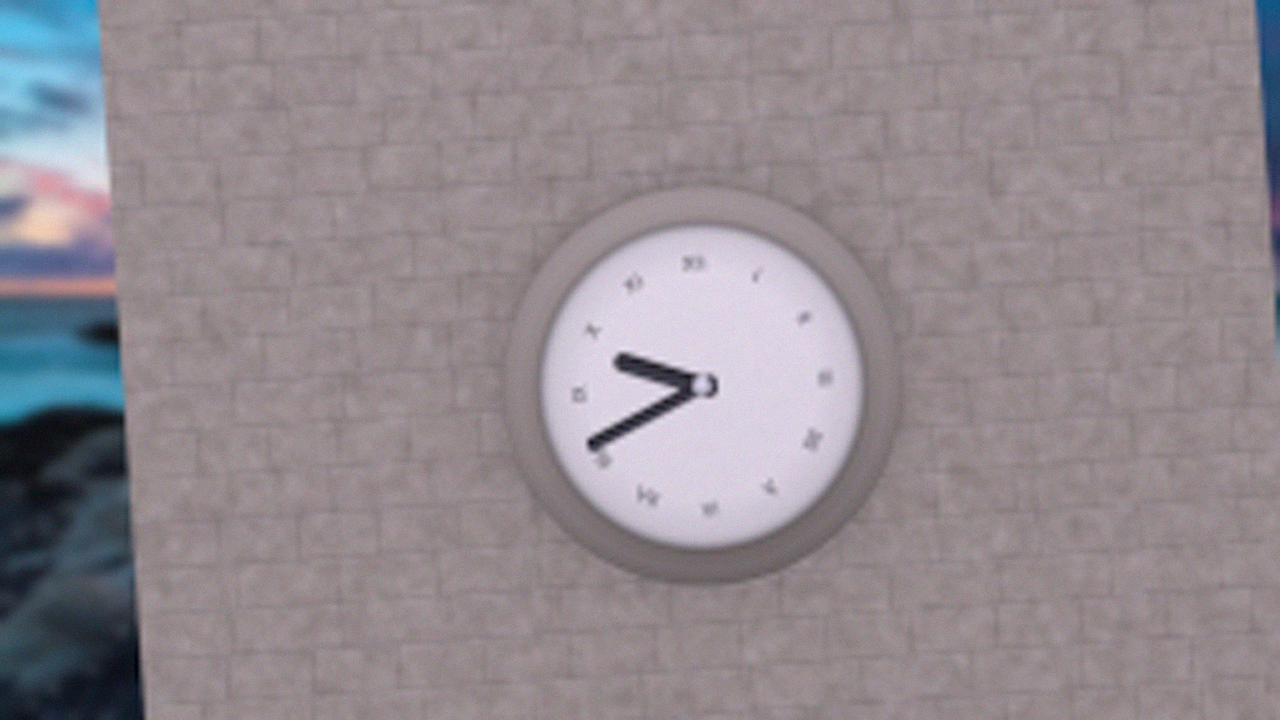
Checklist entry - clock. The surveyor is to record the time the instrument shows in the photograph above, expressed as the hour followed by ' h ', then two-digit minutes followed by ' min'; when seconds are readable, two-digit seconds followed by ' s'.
9 h 41 min
